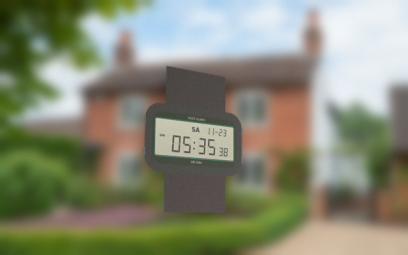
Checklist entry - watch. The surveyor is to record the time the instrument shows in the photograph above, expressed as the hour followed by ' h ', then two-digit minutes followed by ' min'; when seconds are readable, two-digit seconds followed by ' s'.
5 h 35 min 38 s
